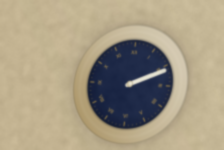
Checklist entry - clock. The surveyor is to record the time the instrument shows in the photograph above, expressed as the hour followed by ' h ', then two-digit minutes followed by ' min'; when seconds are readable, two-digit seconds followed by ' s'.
2 h 11 min
